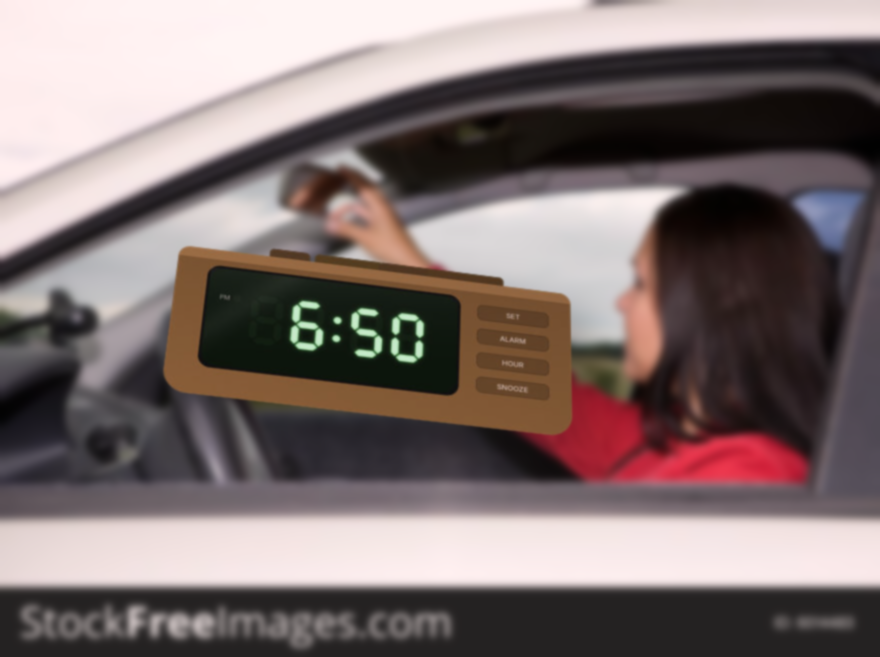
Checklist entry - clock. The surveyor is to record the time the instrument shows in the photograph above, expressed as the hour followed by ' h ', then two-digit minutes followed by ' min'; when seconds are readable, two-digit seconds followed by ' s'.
6 h 50 min
